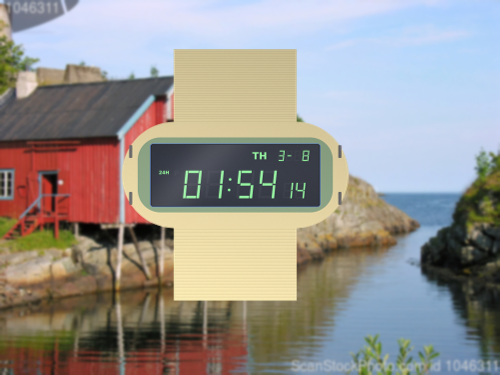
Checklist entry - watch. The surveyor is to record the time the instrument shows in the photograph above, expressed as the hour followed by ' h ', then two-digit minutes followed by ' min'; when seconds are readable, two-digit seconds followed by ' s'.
1 h 54 min 14 s
